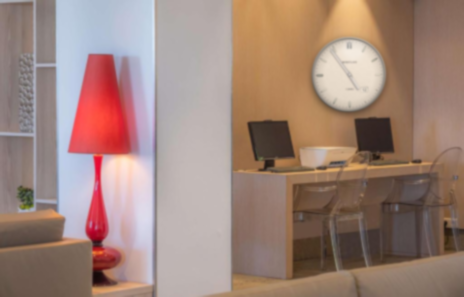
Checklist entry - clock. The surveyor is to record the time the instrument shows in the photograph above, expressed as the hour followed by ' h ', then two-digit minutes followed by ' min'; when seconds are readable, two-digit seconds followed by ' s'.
4 h 54 min
